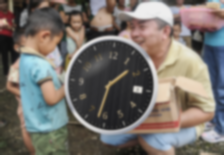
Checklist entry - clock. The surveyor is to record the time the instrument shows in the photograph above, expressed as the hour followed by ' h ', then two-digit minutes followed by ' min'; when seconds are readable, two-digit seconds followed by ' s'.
1 h 32 min
